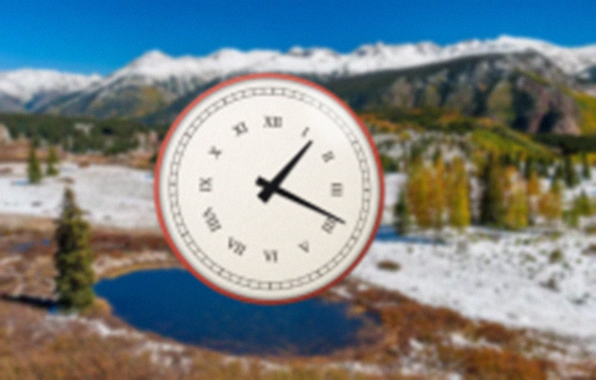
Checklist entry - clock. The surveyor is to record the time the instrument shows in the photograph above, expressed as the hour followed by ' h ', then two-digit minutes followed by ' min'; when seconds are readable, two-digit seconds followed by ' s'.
1 h 19 min
